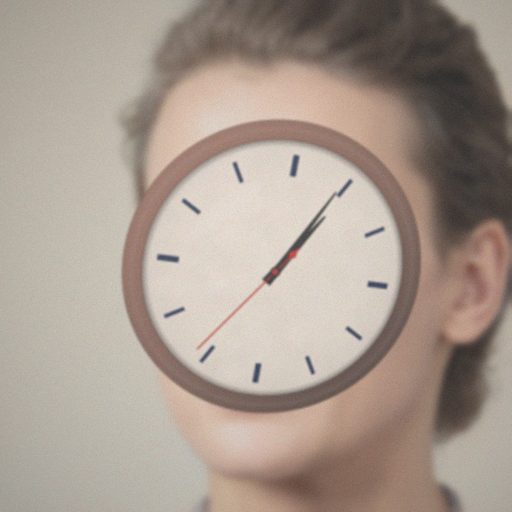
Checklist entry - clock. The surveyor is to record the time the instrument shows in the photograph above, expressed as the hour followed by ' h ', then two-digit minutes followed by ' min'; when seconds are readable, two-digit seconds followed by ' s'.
1 h 04 min 36 s
